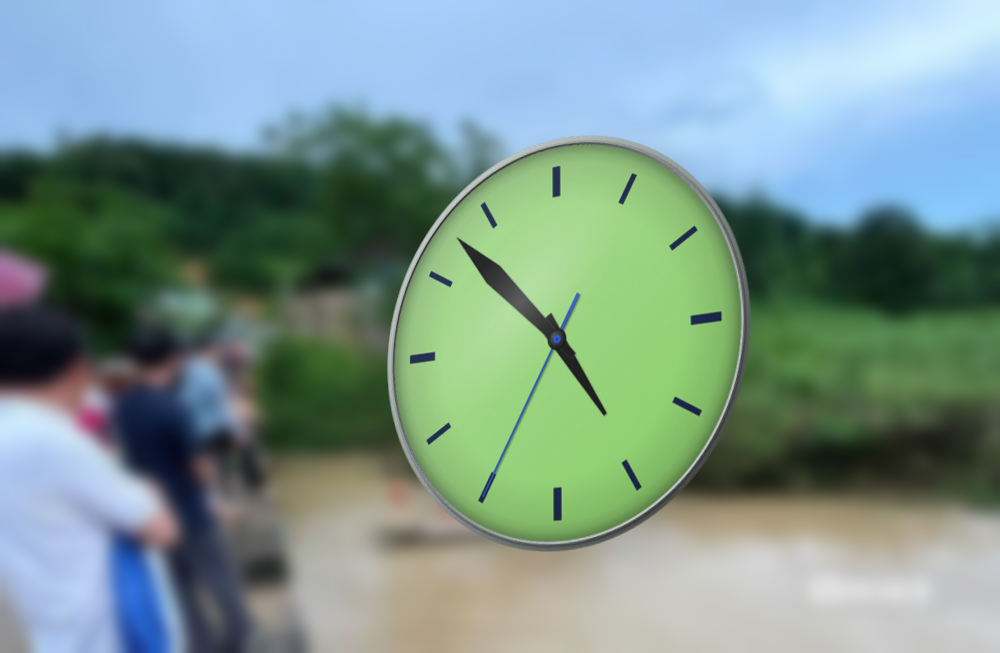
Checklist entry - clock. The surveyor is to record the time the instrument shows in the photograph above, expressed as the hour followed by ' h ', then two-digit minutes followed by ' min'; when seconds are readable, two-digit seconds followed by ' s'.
4 h 52 min 35 s
